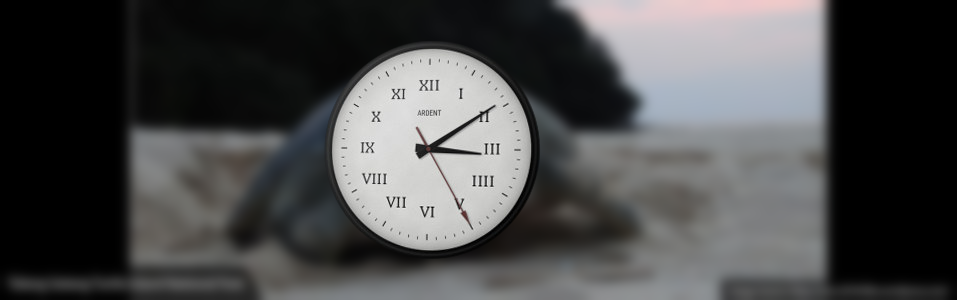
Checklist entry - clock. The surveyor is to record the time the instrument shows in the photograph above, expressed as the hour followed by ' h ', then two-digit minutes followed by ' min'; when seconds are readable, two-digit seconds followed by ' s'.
3 h 09 min 25 s
